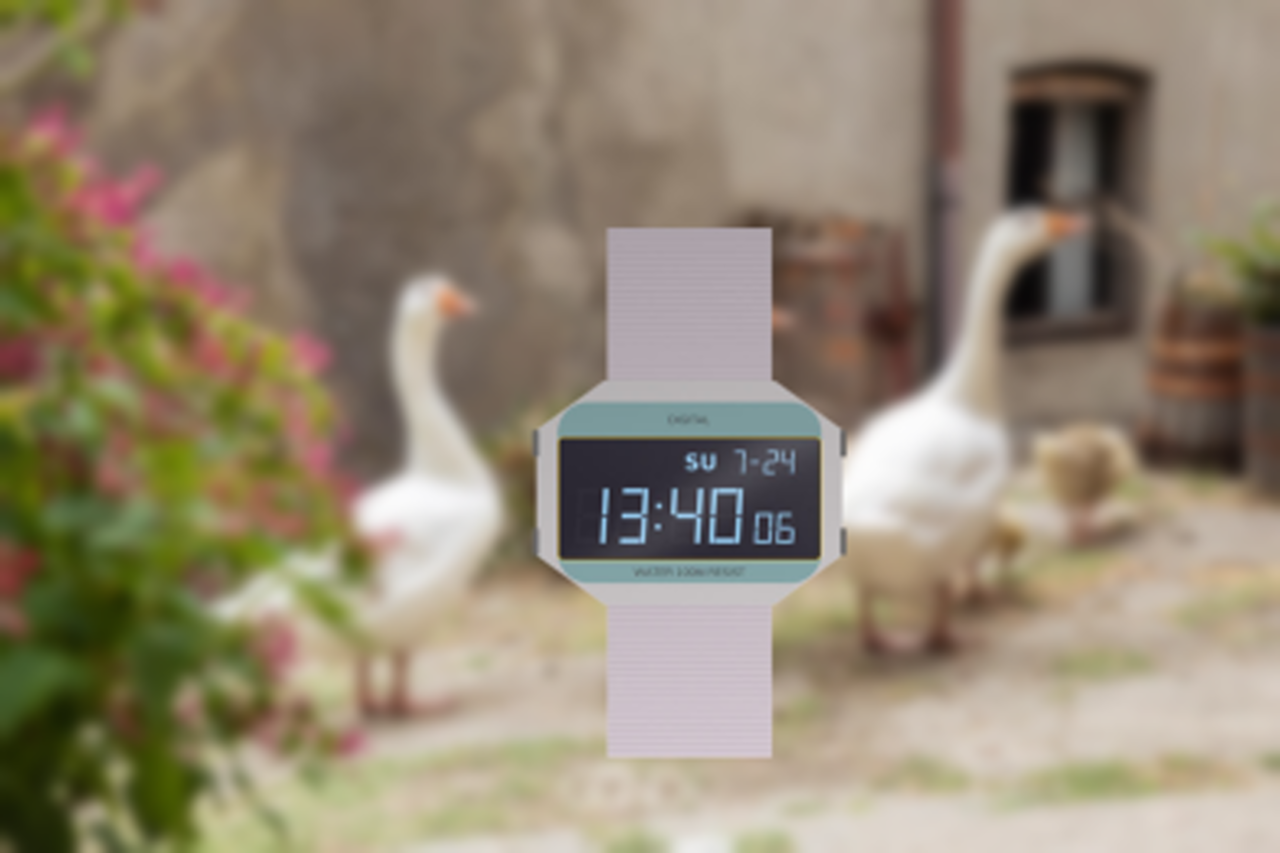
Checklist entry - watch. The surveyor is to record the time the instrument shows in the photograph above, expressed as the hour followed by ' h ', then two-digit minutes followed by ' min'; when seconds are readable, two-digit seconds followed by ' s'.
13 h 40 min 06 s
